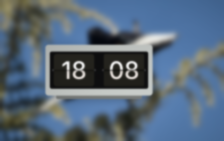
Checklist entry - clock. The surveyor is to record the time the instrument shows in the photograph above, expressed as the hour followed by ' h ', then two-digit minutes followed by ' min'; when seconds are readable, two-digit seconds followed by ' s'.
18 h 08 min
